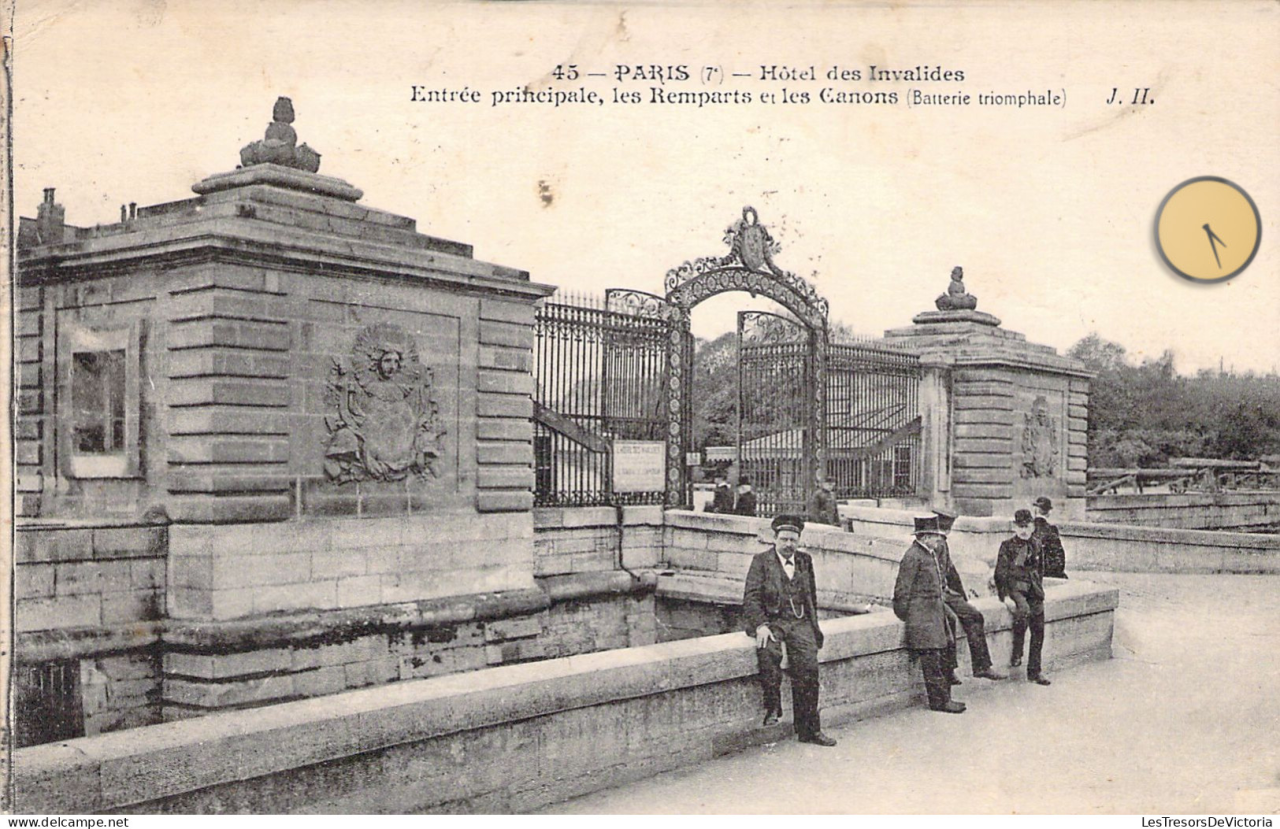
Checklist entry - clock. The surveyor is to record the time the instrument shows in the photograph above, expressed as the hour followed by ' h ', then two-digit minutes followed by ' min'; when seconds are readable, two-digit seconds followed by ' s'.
4 h 27 min
